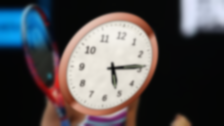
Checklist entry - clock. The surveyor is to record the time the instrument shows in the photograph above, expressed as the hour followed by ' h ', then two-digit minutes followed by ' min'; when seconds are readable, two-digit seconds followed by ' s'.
5 h 14 min
